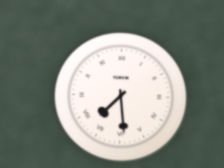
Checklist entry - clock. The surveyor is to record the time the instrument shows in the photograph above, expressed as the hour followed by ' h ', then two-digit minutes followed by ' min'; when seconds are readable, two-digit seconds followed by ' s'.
7 h 29 min
